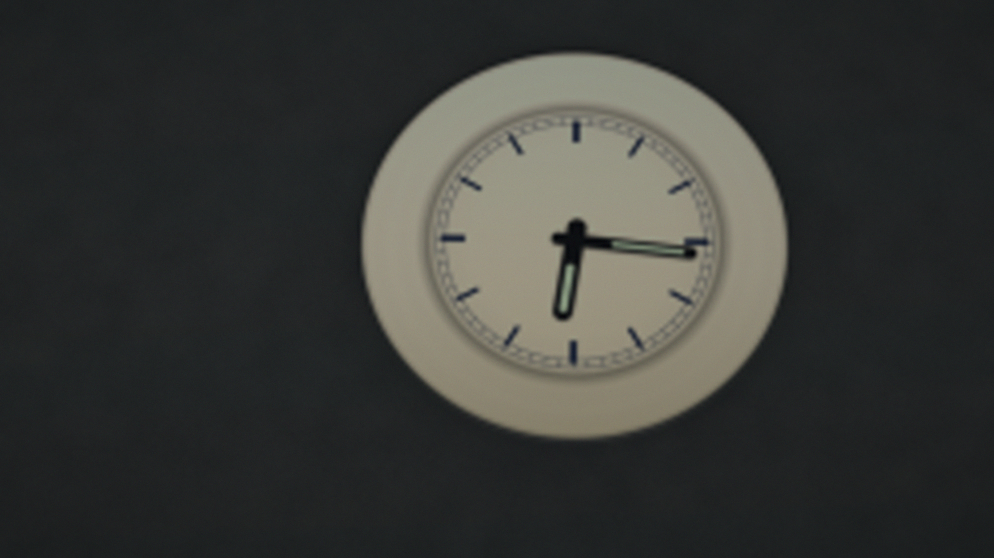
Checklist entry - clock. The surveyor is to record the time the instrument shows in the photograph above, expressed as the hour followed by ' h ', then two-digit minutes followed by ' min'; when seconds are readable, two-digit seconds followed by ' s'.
6 h 16 min
